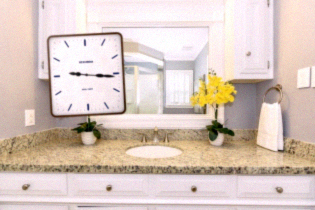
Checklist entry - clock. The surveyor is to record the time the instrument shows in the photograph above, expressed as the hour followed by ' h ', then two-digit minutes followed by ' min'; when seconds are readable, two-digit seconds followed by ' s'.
9 h 16 min
